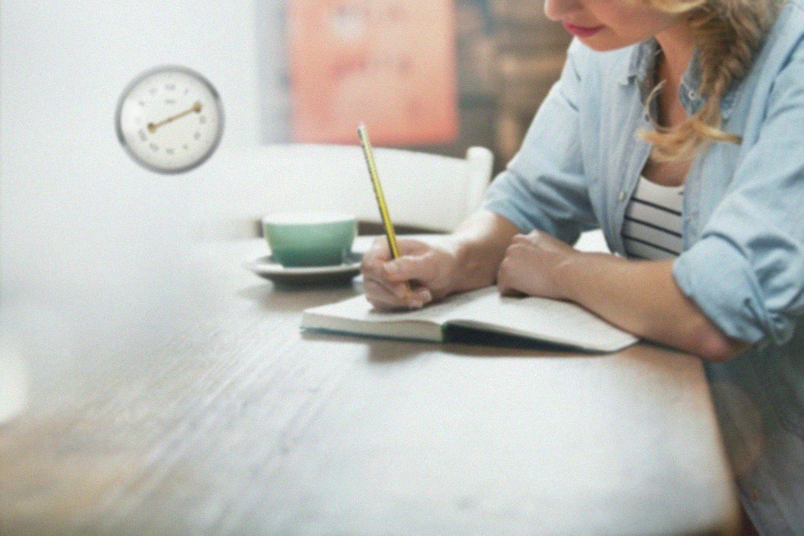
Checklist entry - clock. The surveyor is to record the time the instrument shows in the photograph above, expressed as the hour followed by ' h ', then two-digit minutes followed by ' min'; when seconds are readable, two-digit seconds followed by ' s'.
8 h 11 min
